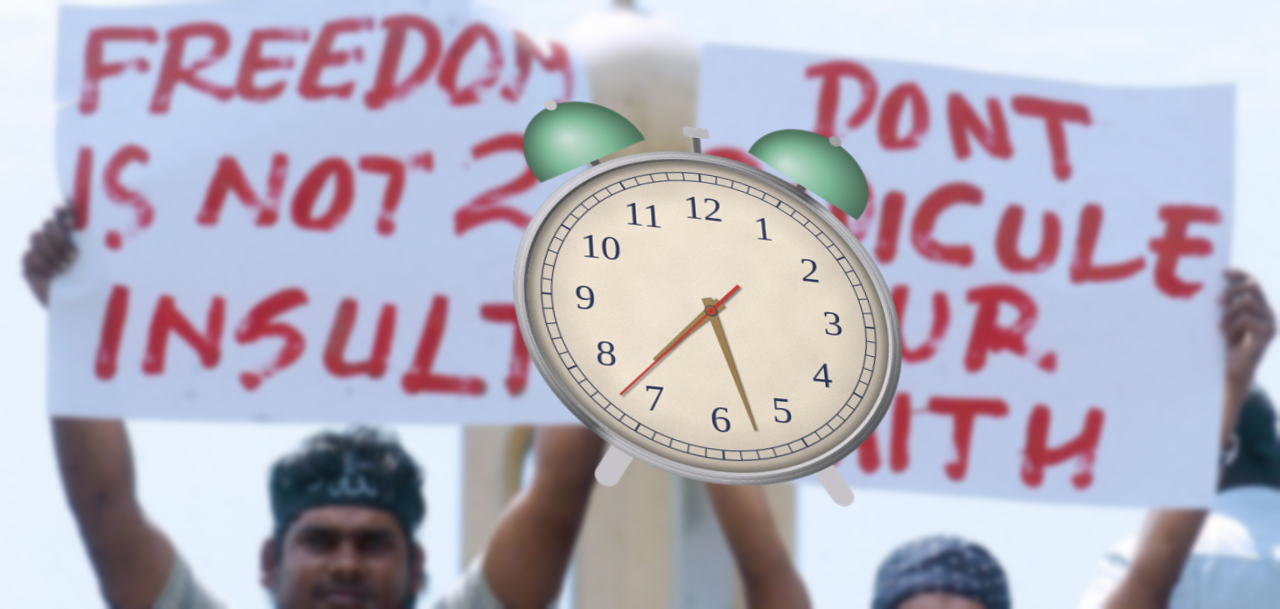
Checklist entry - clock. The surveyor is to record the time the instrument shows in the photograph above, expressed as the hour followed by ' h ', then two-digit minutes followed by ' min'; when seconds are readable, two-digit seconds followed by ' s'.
7 h 27 min 37 s
